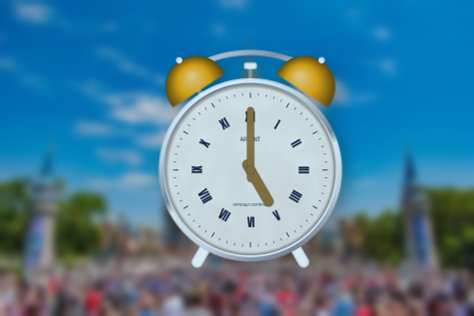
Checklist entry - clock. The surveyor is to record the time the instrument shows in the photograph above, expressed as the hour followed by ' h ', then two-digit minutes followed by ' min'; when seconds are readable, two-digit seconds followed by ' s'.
5 h 00 min
